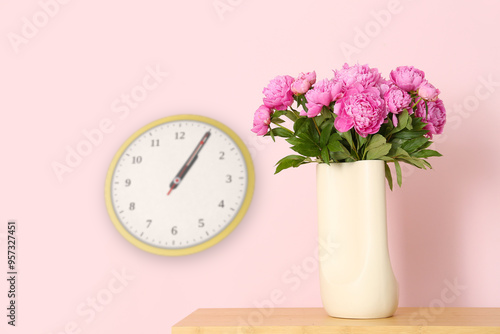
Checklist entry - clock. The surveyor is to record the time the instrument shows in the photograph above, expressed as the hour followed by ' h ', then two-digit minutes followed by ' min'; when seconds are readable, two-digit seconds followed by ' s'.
1 h 05 min 05 s
